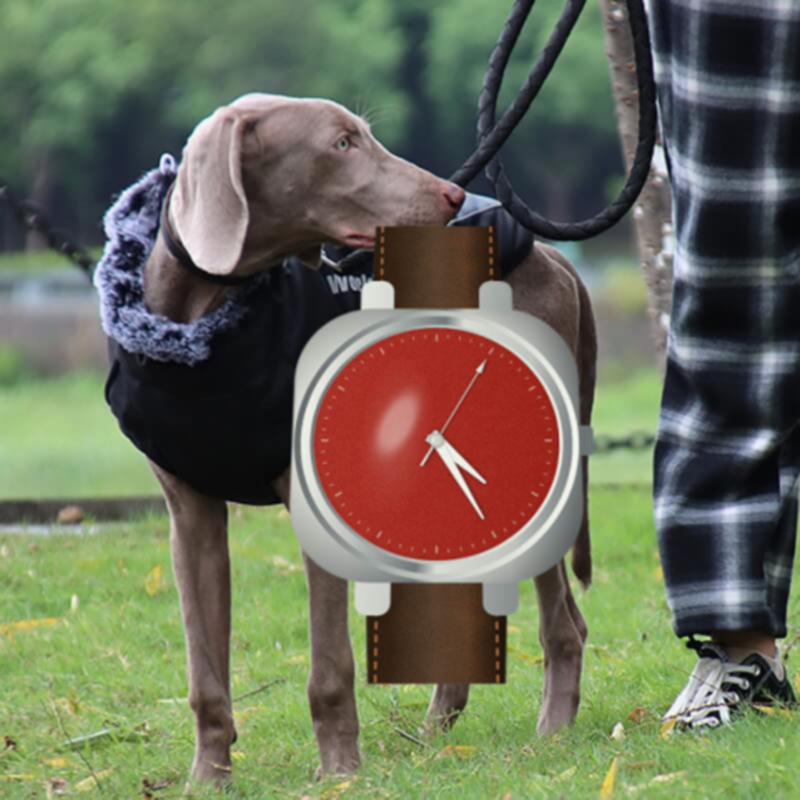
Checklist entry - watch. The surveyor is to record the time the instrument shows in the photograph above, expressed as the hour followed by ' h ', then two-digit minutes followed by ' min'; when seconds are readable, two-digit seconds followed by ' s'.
4 h 25 min 05 s
